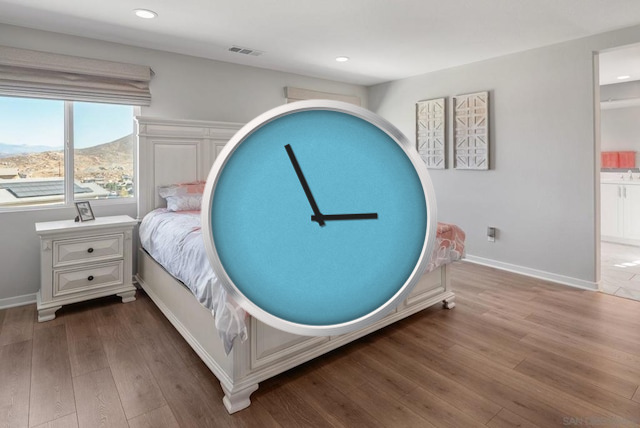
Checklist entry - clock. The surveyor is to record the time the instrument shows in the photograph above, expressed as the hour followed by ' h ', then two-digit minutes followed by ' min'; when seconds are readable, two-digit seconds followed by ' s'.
2 h 56 min
